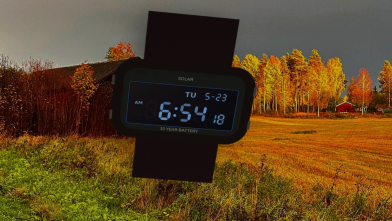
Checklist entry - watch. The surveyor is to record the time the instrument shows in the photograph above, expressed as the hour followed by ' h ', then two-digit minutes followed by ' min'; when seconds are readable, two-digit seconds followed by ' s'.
6 h 54 min 18 s
